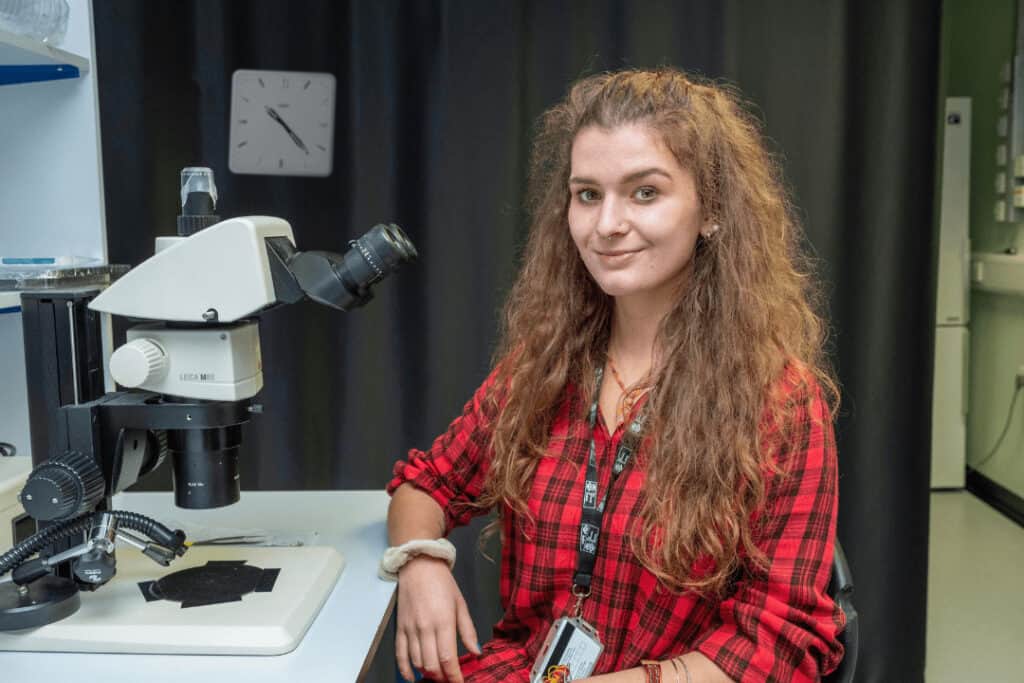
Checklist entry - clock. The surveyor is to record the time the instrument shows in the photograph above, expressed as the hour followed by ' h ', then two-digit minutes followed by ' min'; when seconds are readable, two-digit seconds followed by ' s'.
10 h 23 min
